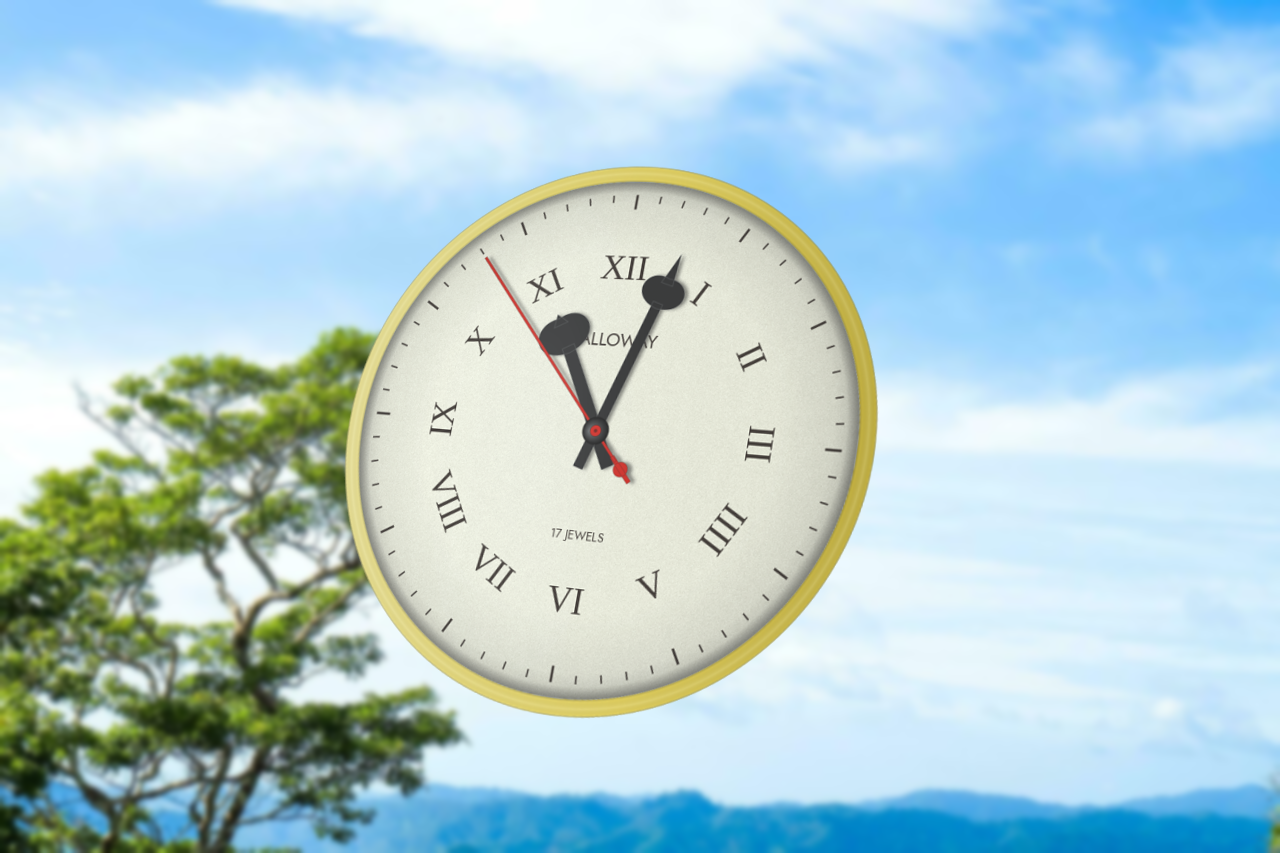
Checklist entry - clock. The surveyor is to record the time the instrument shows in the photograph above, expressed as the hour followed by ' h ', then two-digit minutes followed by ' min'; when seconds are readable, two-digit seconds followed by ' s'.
11 h 02 min 53 s
